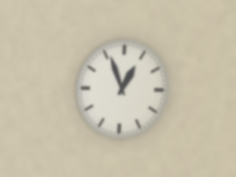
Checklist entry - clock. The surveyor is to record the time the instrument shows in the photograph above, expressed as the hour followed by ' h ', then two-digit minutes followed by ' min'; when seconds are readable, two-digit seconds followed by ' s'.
12 h 56 min
